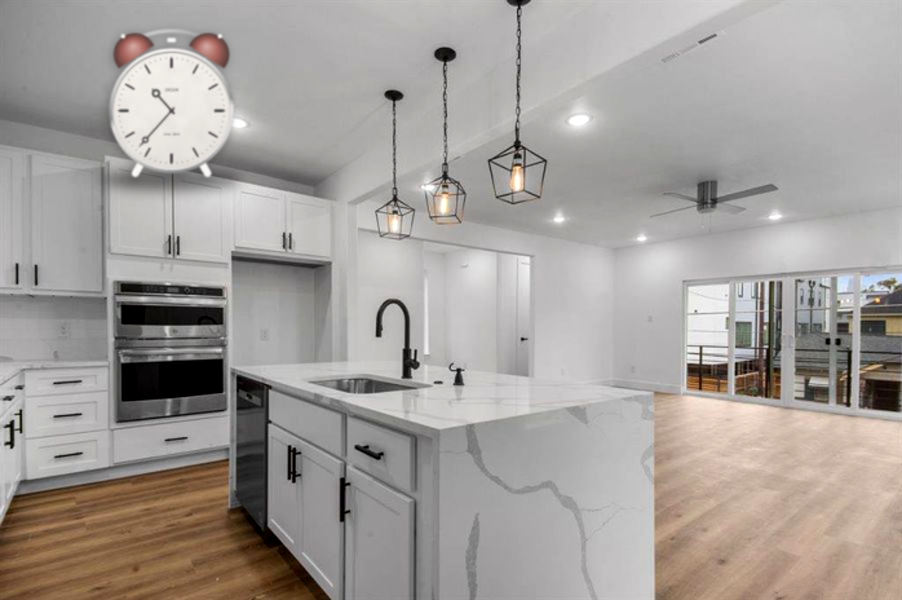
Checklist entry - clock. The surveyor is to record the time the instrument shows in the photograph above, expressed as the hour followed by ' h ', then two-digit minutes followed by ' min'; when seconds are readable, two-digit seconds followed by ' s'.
10 h 37 min
